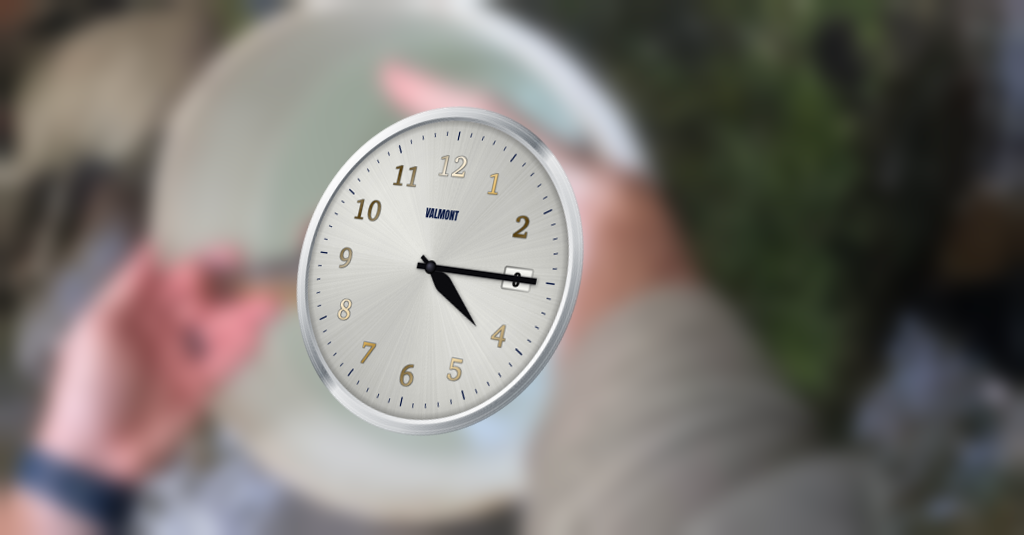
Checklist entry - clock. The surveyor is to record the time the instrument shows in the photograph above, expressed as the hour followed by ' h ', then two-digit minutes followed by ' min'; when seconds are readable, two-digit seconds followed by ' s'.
4 h 15 min
